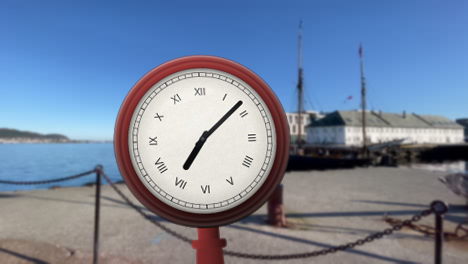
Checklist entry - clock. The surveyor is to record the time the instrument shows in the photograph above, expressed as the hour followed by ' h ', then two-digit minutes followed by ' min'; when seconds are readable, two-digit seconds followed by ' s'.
7 h 08 min
